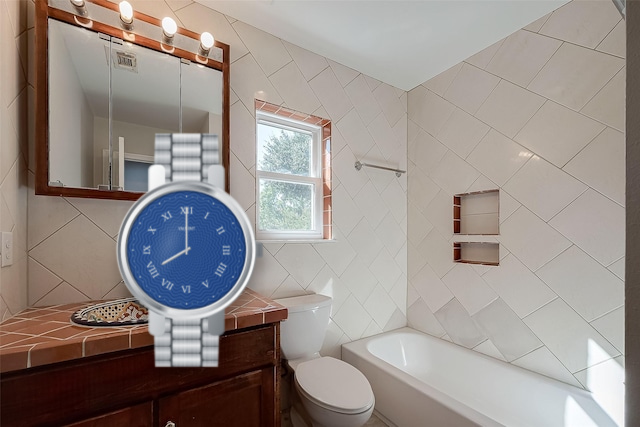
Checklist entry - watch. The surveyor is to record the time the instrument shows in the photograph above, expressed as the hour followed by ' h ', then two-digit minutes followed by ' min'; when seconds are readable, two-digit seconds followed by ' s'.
8 h 00 min
